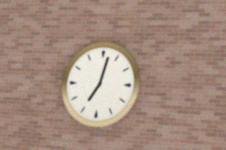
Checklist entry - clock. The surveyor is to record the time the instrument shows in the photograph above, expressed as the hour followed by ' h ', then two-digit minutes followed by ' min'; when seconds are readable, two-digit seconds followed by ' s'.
7 h 02 min
